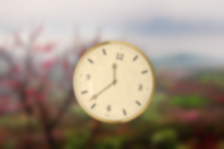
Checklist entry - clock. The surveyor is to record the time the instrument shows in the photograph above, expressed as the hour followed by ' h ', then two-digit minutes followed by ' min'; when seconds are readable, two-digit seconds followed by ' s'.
11 h 37 min
